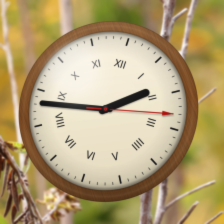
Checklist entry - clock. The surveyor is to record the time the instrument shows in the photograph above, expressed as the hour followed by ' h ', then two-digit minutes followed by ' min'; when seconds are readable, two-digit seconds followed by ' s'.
1 h 43 min 13 s
